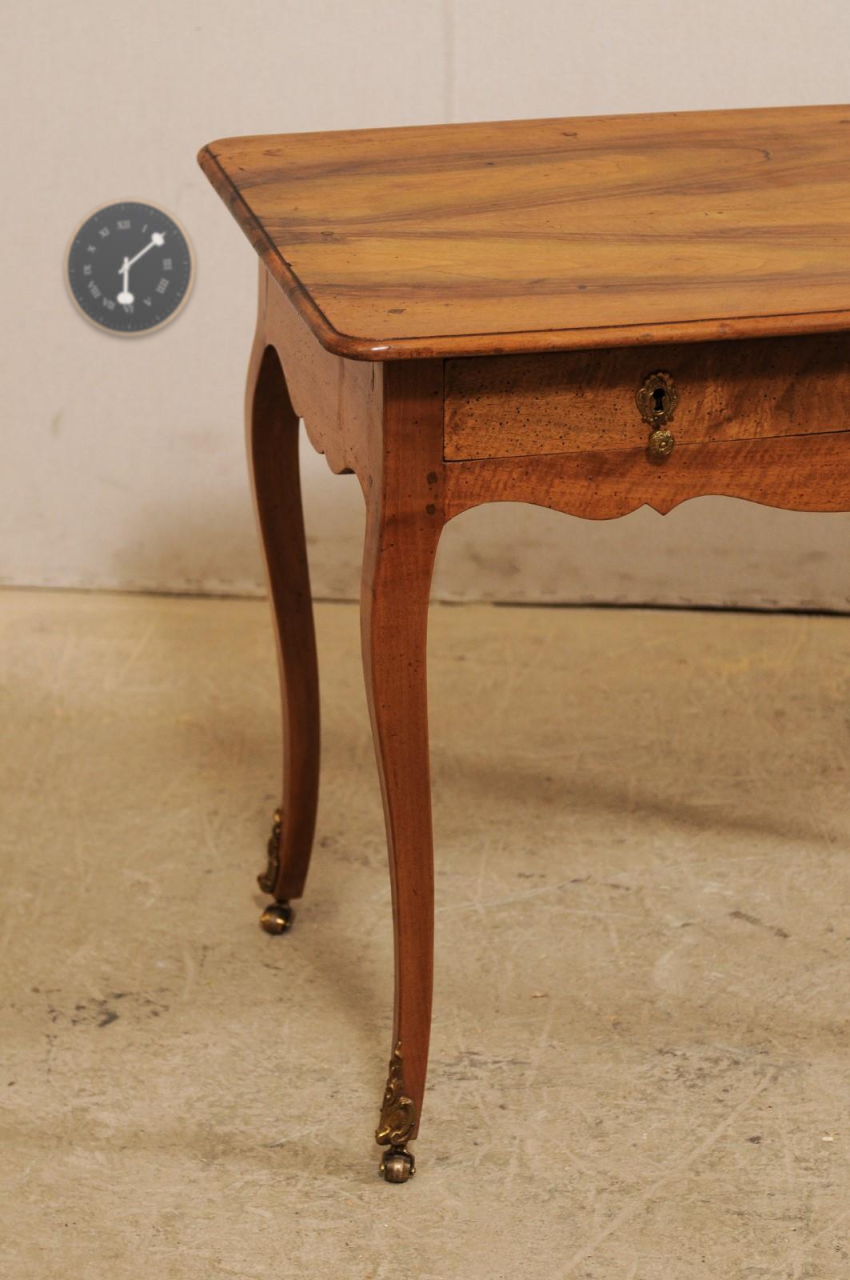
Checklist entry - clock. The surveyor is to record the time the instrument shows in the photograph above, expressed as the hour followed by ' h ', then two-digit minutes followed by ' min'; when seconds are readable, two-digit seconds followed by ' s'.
6 h 09 min
